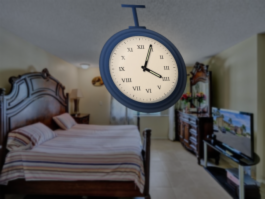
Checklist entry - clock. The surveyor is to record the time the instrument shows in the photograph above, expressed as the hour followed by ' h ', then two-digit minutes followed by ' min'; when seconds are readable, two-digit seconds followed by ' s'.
4 h 04 min
